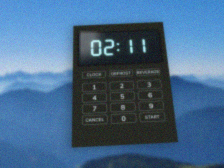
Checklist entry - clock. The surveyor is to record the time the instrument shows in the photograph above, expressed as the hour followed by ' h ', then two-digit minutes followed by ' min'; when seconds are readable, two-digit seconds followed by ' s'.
2 h 11 min
